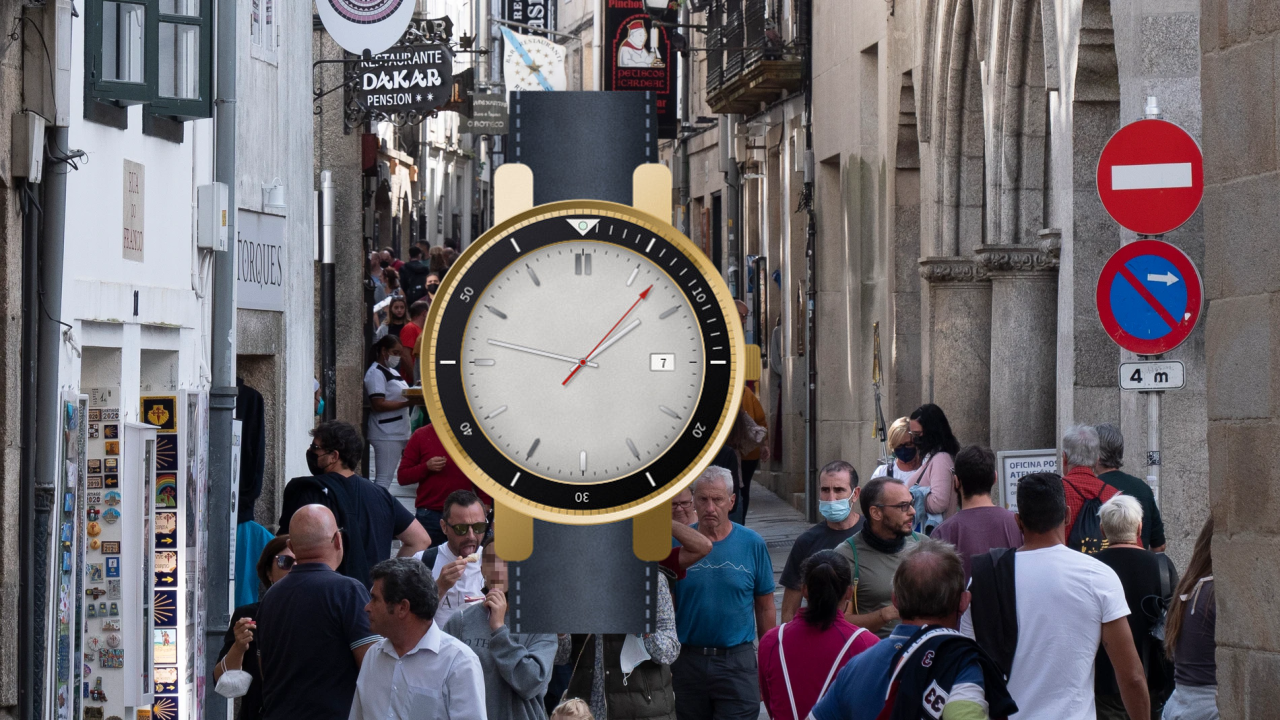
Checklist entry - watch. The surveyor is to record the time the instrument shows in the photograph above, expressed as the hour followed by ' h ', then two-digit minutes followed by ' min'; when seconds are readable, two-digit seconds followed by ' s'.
1 h 47 min 07 s
